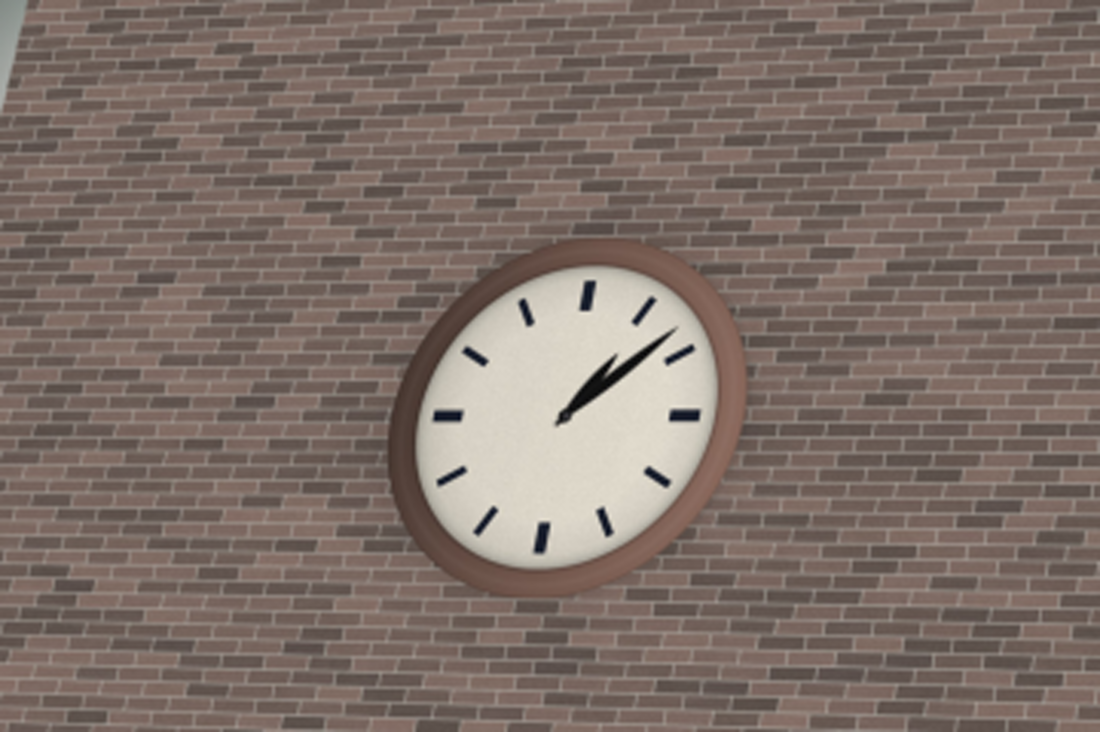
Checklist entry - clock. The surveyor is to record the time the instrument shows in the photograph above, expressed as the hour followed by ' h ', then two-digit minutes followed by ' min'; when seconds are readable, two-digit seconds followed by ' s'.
1 h 08 min
